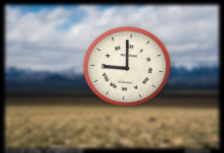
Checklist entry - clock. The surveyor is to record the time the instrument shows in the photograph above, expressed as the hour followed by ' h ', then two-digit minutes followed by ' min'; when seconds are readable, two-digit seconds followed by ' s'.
8 h 59 min
